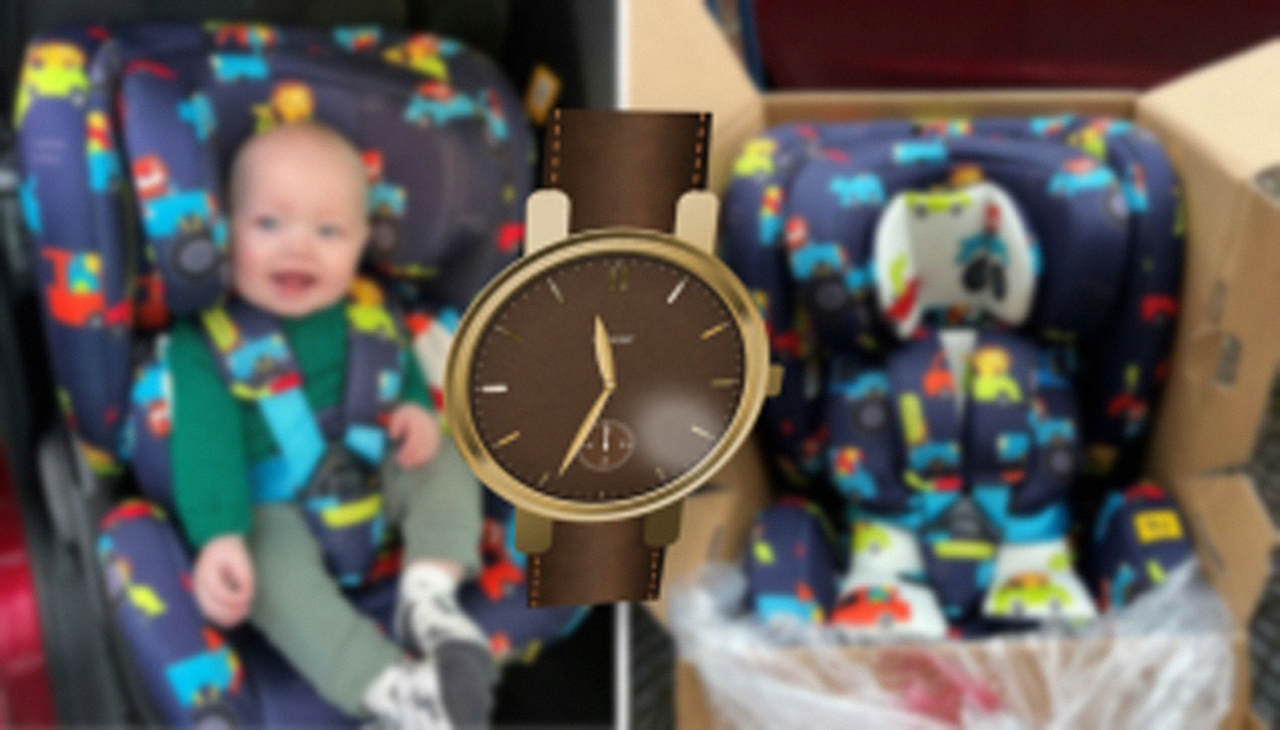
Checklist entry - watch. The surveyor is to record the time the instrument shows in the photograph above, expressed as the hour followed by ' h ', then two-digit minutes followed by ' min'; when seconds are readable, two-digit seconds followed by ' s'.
11 h 34 min
